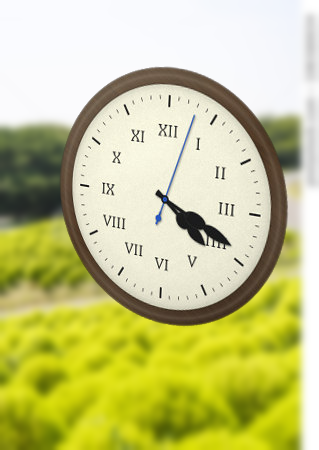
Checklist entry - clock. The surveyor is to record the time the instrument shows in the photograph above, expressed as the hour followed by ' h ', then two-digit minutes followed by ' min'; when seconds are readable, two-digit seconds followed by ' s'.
4 h 19 min 03 s
